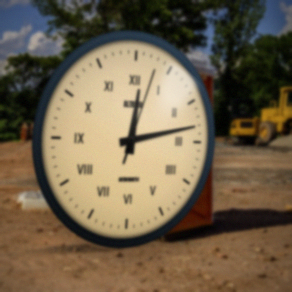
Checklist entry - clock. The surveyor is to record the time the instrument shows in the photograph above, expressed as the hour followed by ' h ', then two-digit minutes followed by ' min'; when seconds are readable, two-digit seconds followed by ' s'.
12 h 13 min 03 s
